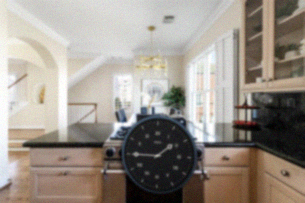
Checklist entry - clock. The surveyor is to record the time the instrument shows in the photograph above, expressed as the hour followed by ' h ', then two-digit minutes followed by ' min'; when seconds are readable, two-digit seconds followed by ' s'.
1 h 45 min
